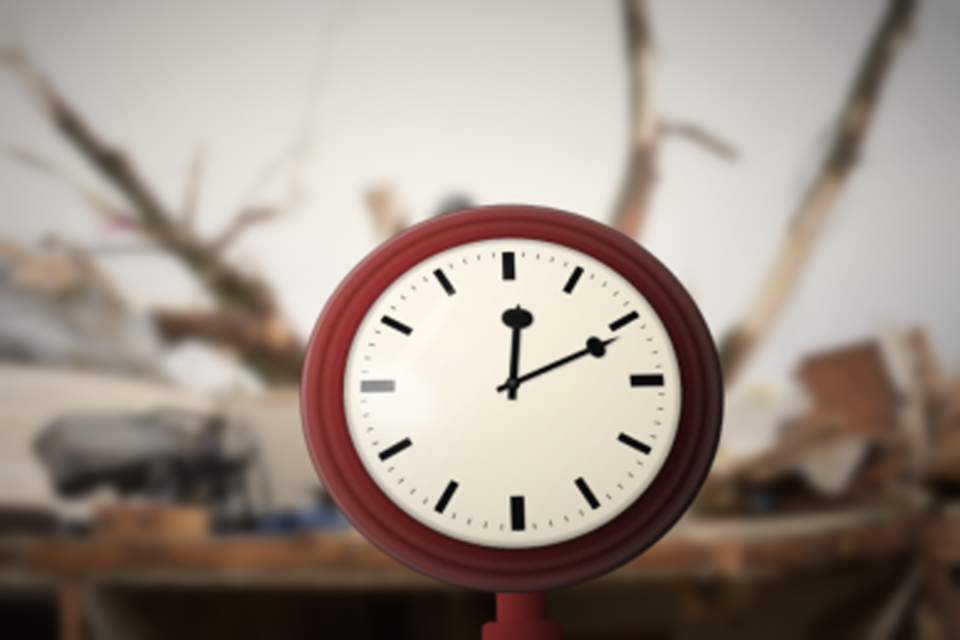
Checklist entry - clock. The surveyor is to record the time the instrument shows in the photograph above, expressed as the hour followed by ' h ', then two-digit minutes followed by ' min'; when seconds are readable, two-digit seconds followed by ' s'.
12 h 11 min
